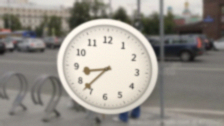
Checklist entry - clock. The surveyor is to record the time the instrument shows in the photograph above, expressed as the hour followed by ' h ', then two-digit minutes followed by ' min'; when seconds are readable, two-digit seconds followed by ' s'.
8 h 37 min
